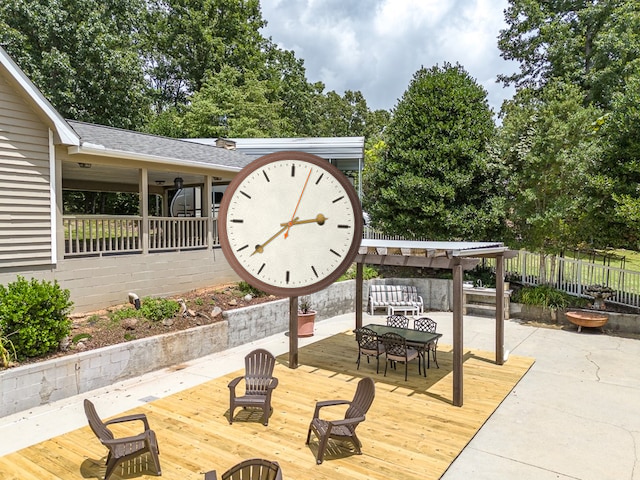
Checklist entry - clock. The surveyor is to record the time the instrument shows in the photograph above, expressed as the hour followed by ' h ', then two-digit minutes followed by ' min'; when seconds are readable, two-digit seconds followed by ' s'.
2 h 38 min 03 s
